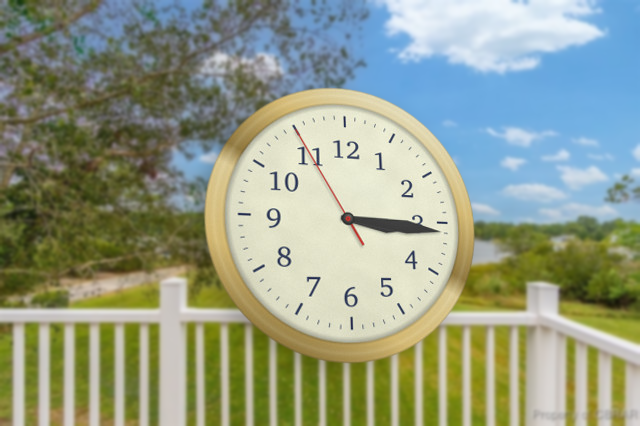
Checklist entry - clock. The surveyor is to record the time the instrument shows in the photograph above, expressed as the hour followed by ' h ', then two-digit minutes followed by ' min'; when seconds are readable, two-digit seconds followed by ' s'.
3 h 15 min 55 s
